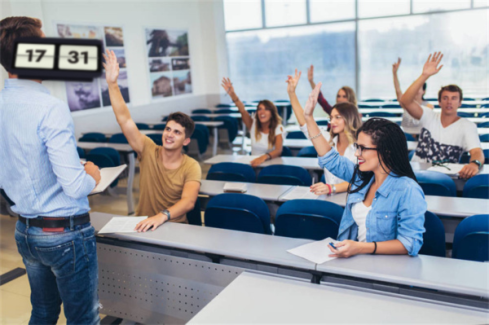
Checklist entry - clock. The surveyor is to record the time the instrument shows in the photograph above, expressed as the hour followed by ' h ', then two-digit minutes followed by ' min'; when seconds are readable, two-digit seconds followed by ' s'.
17 h 31 min
